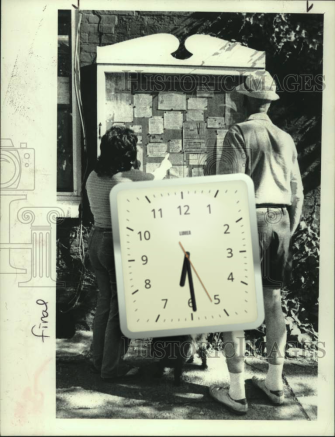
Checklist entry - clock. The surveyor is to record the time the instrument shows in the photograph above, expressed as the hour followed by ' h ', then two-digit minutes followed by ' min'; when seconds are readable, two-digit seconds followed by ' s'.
6 h 29 min 26 s
